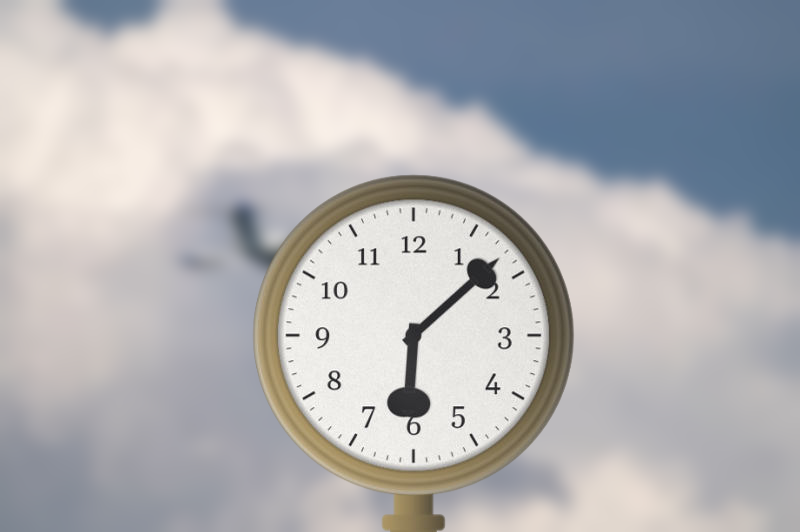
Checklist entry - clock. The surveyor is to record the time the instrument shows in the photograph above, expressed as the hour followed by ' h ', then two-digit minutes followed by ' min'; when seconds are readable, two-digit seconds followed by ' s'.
6 h 08 min
